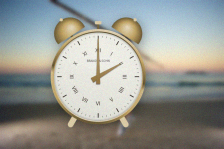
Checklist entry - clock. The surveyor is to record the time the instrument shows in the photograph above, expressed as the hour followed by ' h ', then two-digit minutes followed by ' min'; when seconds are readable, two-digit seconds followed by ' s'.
2 h 00 min
